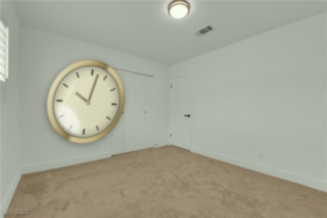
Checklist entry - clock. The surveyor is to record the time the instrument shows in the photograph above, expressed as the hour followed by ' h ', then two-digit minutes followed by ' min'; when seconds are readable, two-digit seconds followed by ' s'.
10 h 02 min
